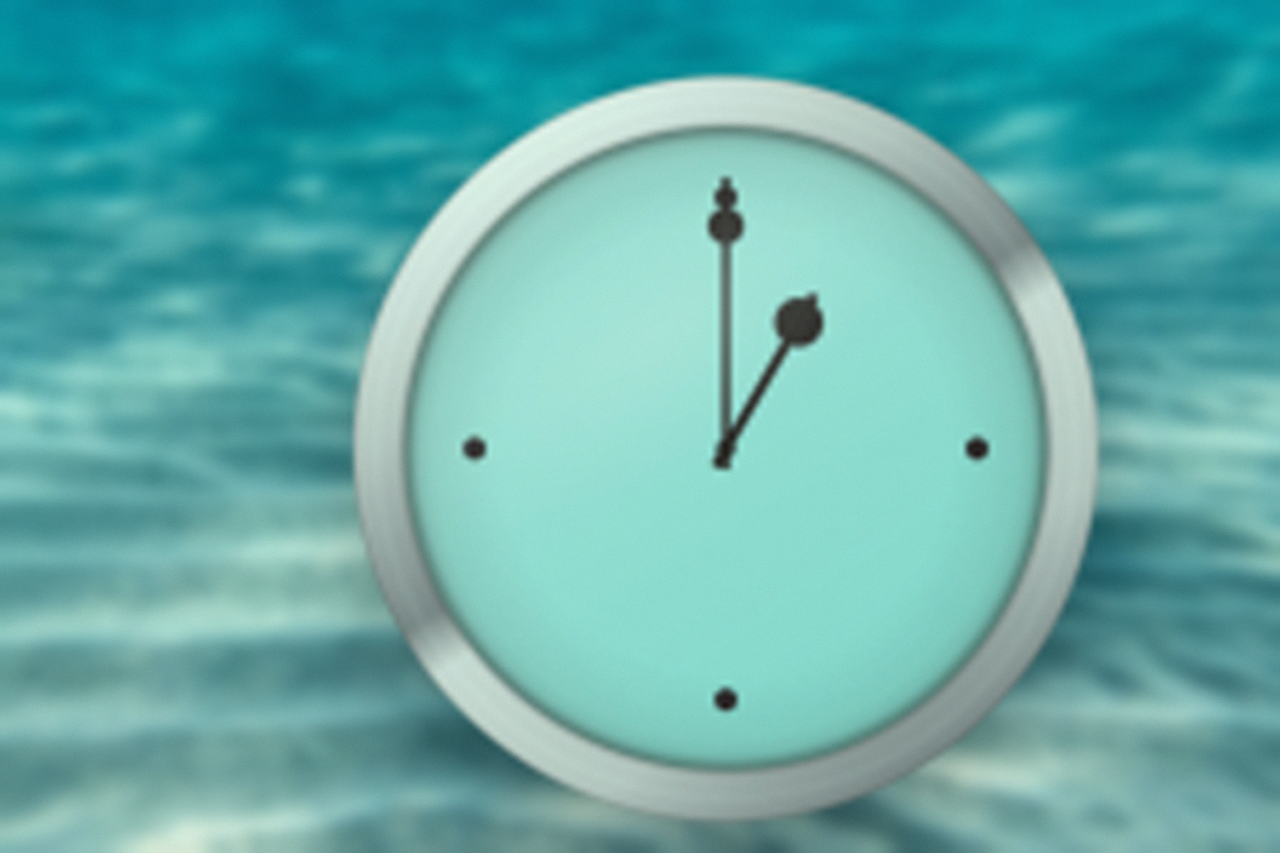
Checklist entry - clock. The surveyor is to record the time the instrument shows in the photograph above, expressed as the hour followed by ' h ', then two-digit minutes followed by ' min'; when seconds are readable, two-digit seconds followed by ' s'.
1 h 00 min
